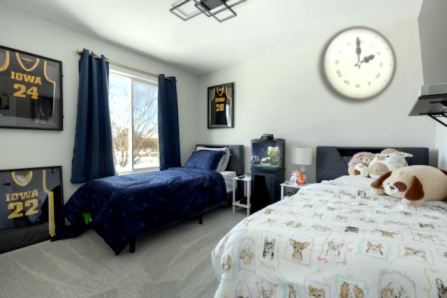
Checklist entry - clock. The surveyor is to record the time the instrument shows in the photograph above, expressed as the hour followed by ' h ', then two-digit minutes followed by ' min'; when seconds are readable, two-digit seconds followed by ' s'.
1 h 59 min
